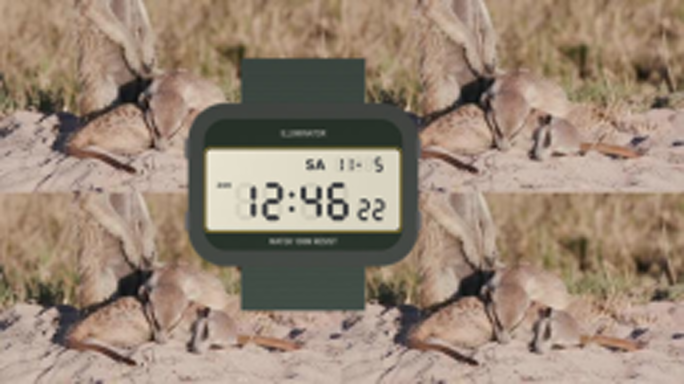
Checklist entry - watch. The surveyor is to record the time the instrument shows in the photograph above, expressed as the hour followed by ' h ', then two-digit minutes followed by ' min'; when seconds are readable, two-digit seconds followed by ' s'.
12 h 46 min 22 s
